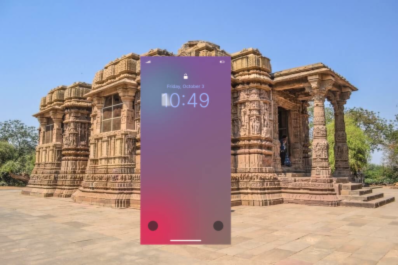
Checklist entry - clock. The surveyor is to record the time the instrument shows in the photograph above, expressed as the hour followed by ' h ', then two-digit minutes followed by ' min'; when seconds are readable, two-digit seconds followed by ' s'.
10 h 49 min
